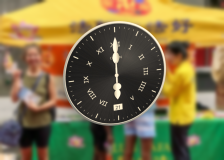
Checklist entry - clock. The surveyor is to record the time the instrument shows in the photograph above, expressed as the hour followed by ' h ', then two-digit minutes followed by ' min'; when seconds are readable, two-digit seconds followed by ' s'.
6 h 00 min
